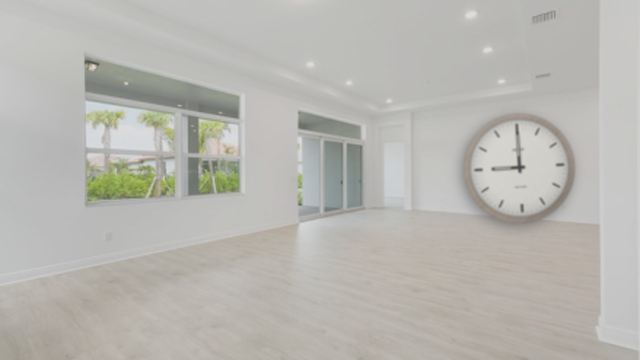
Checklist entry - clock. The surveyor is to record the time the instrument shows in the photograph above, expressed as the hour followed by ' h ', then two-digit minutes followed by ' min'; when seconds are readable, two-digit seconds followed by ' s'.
9 h 00 min
